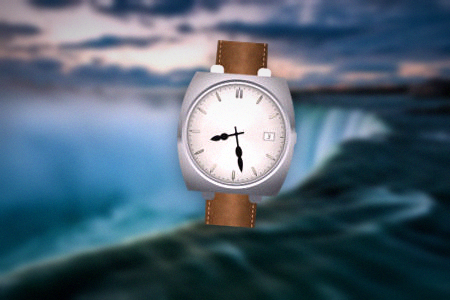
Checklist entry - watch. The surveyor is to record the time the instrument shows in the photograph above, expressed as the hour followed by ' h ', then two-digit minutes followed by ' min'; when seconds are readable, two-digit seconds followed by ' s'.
8 h 28 min
